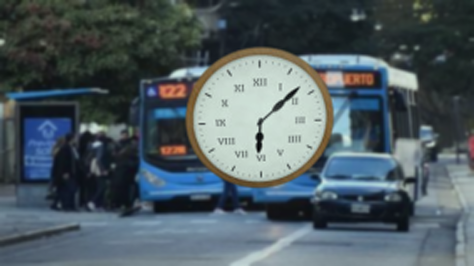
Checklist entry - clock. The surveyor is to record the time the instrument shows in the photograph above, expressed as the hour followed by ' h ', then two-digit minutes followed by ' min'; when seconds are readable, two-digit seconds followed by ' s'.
6 h 08 min
